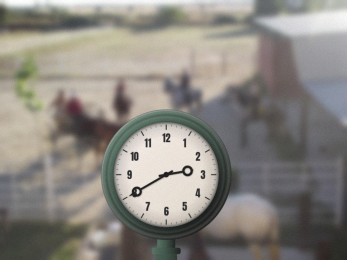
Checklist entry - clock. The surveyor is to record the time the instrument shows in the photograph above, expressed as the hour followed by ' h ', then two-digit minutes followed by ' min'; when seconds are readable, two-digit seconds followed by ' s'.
2 h 40 min
